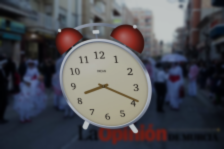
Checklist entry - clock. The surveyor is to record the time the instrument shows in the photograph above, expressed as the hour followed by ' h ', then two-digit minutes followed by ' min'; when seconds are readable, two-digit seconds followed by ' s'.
8 h 19 min
